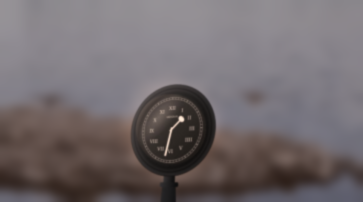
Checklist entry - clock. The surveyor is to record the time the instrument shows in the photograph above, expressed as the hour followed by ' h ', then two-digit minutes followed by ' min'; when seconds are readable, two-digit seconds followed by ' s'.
1 h 32 min
